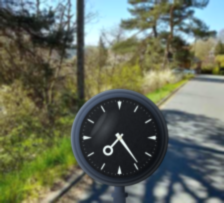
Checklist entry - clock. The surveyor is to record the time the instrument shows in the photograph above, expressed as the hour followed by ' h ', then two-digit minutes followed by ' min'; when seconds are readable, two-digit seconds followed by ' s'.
7 h 24 min
